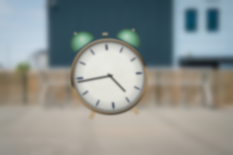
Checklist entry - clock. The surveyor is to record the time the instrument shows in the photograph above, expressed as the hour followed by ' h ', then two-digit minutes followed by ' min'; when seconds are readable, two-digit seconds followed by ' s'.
4 h 44 min
